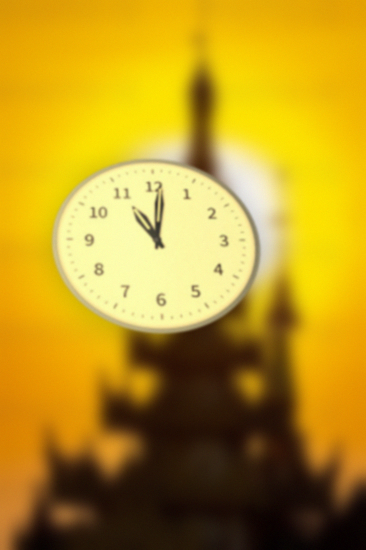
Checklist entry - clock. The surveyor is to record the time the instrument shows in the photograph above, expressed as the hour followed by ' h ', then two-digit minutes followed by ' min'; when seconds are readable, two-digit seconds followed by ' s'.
11 h 01 min
